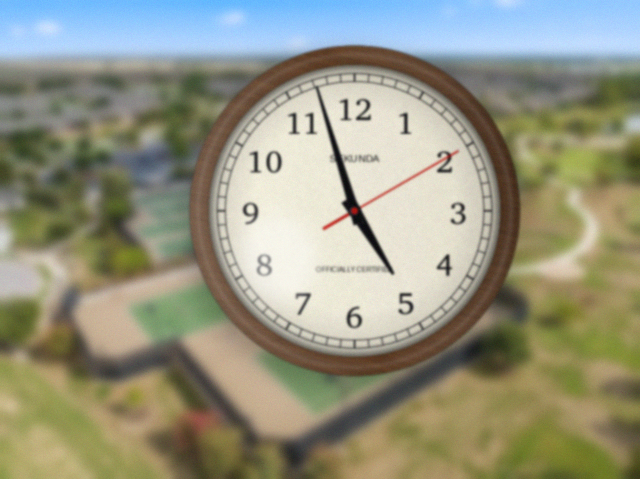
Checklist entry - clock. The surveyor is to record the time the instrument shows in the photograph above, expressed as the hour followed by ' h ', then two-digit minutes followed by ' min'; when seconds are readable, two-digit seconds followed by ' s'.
4 h 57 min 10 s
